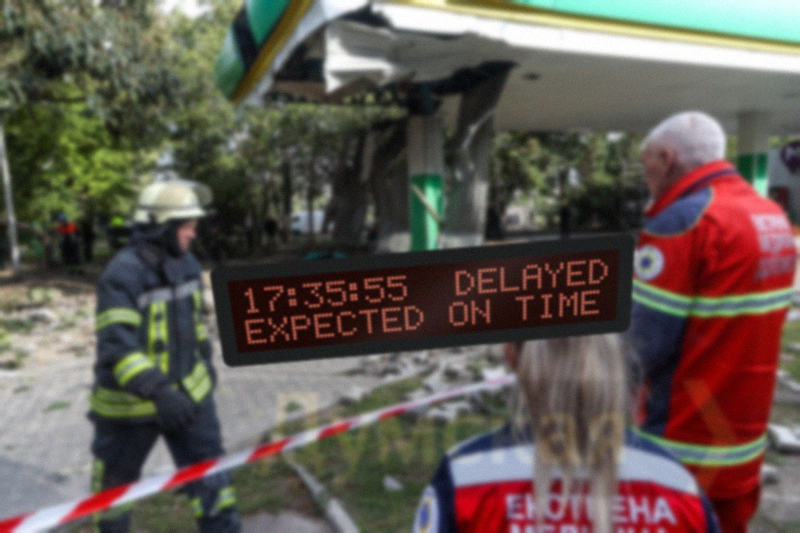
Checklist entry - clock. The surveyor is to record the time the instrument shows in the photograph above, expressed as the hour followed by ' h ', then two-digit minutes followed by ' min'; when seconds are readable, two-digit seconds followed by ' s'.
17 h 35 min 55 s
